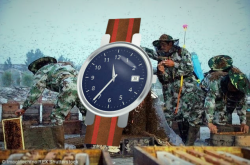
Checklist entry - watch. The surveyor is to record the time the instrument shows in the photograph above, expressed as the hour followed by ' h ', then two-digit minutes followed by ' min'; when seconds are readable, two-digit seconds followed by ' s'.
11 h 36 min
